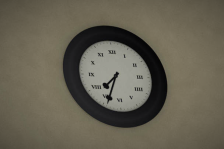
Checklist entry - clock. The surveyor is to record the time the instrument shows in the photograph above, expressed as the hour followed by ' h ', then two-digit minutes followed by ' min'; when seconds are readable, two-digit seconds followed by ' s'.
7 h 34 min
